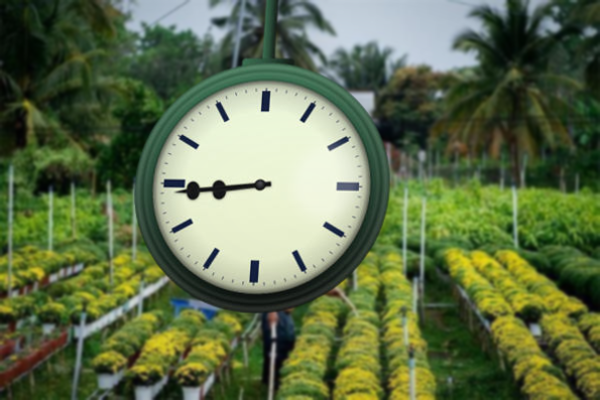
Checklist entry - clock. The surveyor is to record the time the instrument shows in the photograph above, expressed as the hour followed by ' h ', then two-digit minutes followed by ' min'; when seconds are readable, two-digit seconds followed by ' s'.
8 h 44 min
